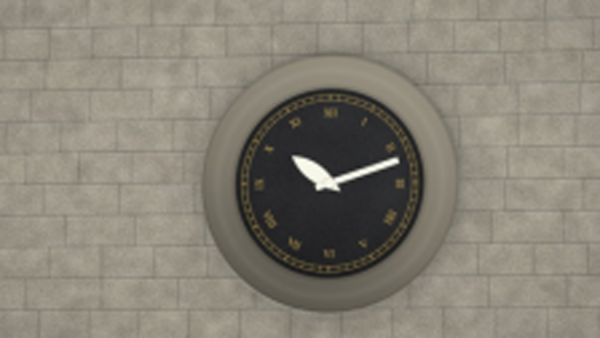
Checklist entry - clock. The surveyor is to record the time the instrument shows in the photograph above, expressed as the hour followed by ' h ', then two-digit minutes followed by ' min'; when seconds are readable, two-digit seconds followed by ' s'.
10 h 12 min
